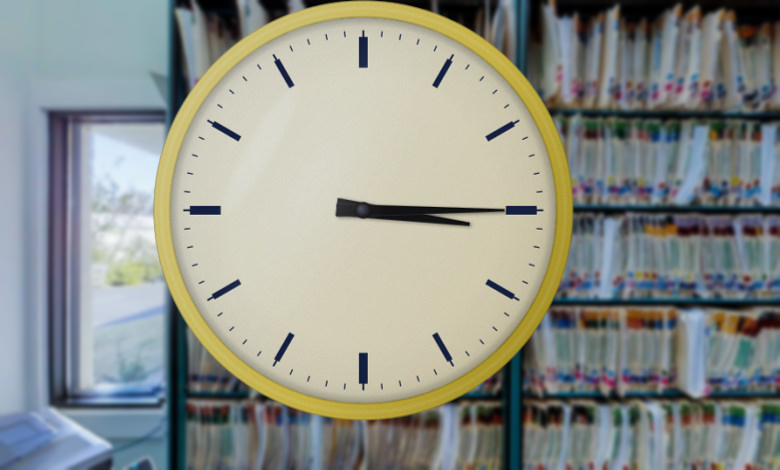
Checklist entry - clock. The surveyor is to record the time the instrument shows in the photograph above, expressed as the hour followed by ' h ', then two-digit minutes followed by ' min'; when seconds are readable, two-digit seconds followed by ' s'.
3 h 15 min
